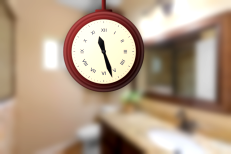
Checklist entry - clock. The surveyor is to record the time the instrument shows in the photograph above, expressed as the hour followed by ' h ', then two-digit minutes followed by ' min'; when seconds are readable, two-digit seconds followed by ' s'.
11 h 27 min
